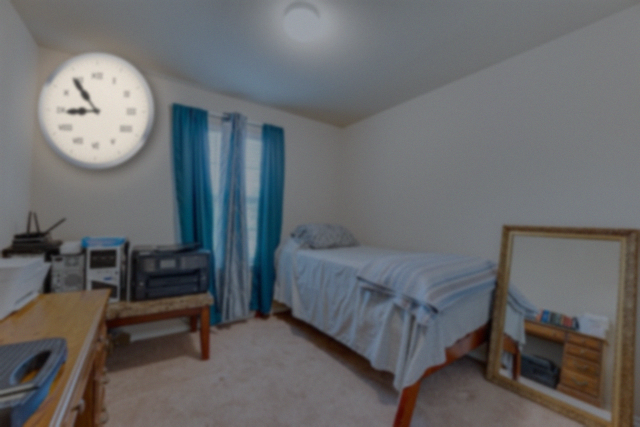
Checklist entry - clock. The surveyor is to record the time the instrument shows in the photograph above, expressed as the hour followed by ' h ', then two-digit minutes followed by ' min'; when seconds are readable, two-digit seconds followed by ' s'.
8 h 54 min
